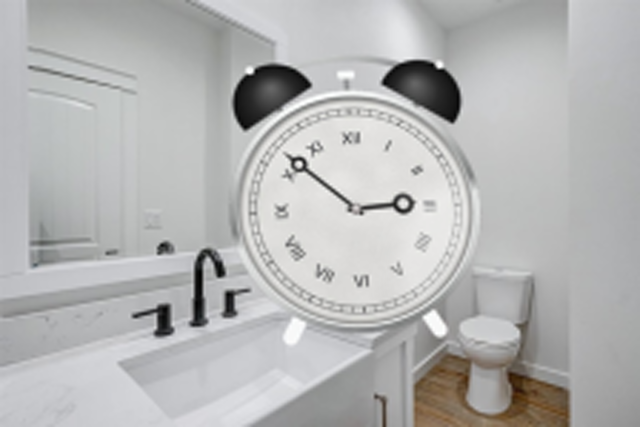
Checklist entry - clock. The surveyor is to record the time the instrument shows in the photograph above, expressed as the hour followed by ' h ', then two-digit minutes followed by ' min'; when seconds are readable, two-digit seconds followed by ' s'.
2 h 52 min
